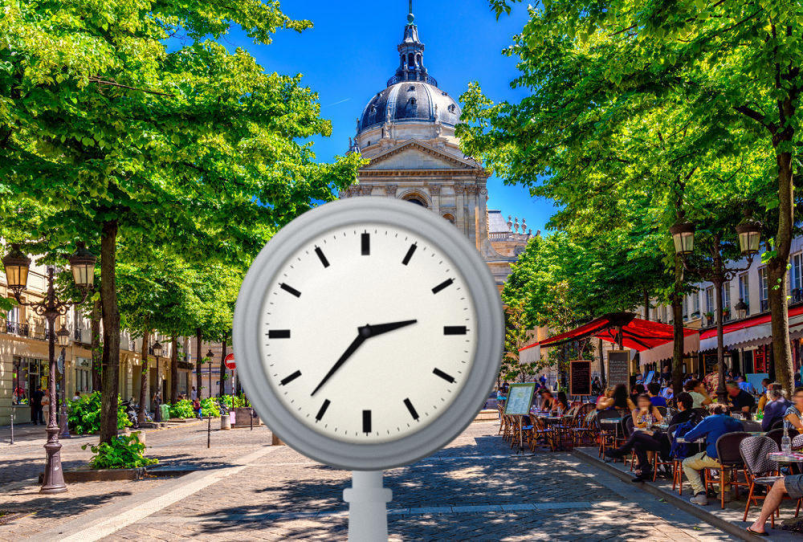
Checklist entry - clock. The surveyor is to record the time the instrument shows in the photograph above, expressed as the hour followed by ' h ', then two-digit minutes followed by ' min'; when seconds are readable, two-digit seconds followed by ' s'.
2 h 37 min
